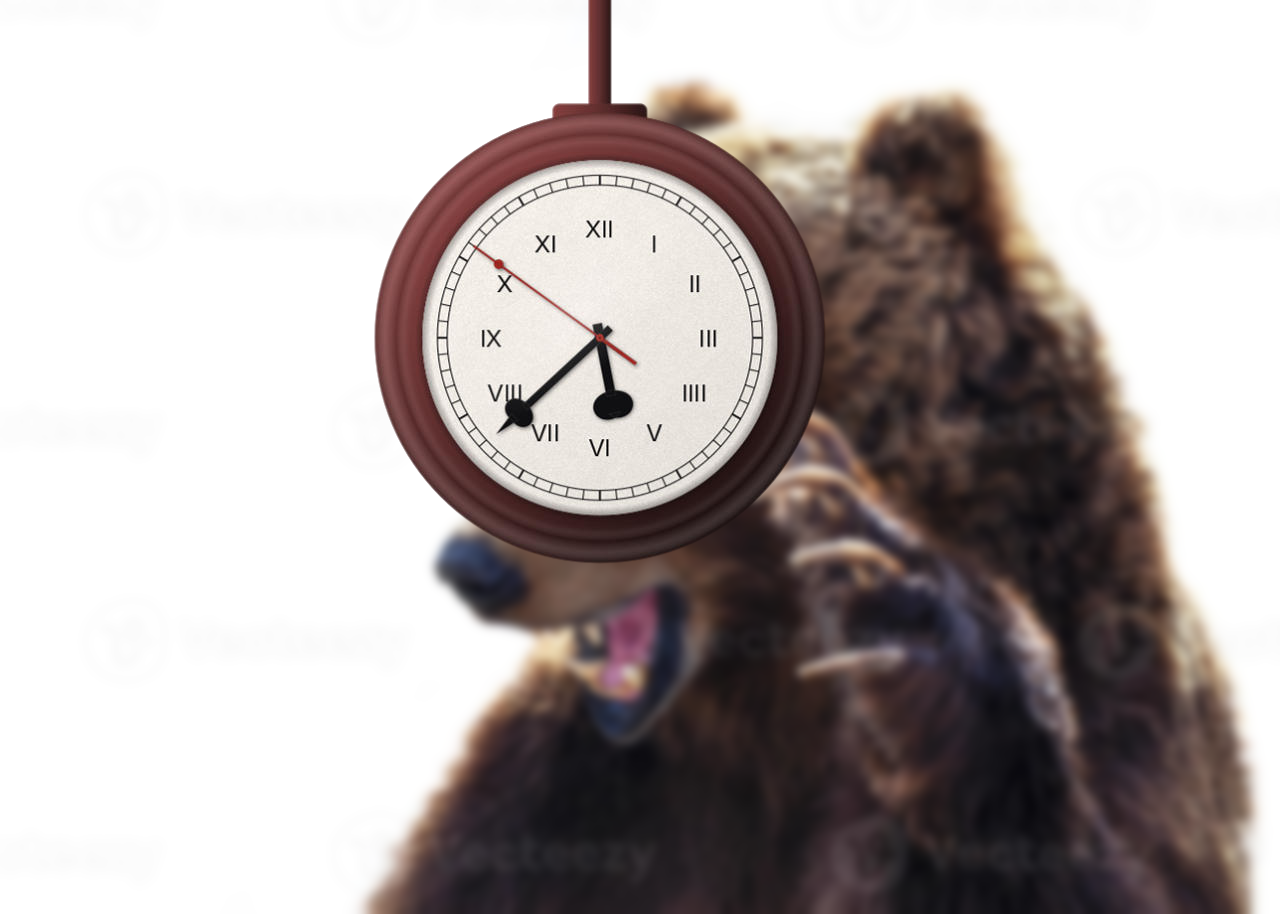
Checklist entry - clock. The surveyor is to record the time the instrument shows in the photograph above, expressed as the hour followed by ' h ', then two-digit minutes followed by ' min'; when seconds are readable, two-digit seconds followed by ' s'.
5 h 37 min 51 s
